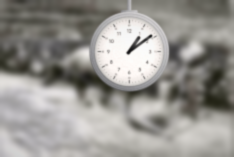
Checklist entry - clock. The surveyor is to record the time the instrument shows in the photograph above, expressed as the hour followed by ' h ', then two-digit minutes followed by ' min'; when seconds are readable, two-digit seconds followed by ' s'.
1 h 09 min
